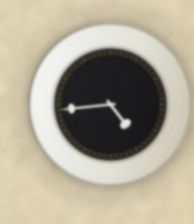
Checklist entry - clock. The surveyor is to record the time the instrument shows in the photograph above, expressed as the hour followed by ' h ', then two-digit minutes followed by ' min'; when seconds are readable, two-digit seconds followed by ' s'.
4 h 44 min
